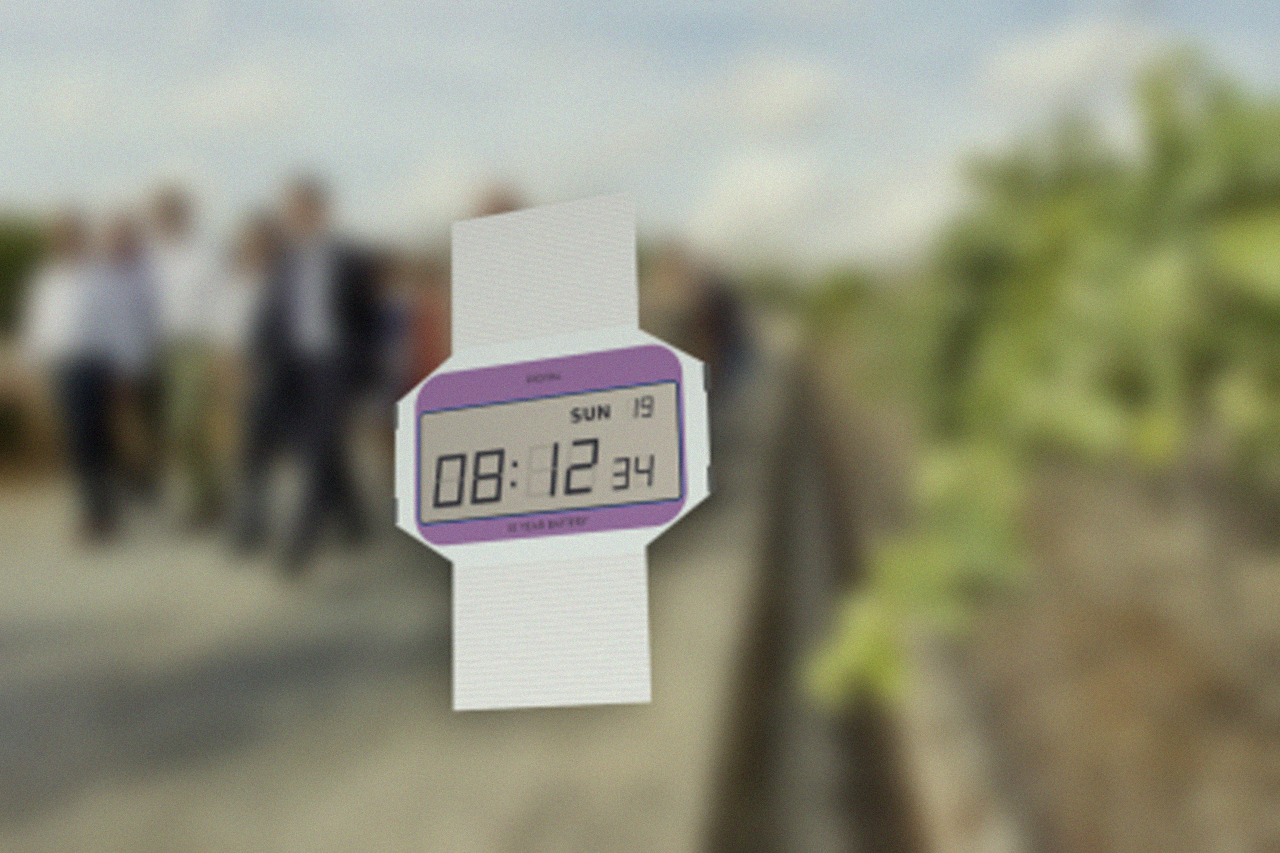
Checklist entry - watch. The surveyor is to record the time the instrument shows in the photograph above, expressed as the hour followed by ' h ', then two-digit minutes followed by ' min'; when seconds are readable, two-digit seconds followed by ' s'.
8 h 12 min 34 s
